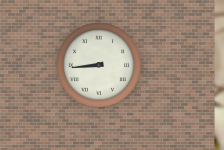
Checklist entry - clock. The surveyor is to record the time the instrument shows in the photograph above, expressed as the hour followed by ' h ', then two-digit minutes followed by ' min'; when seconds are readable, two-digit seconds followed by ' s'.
8 h 44 min
